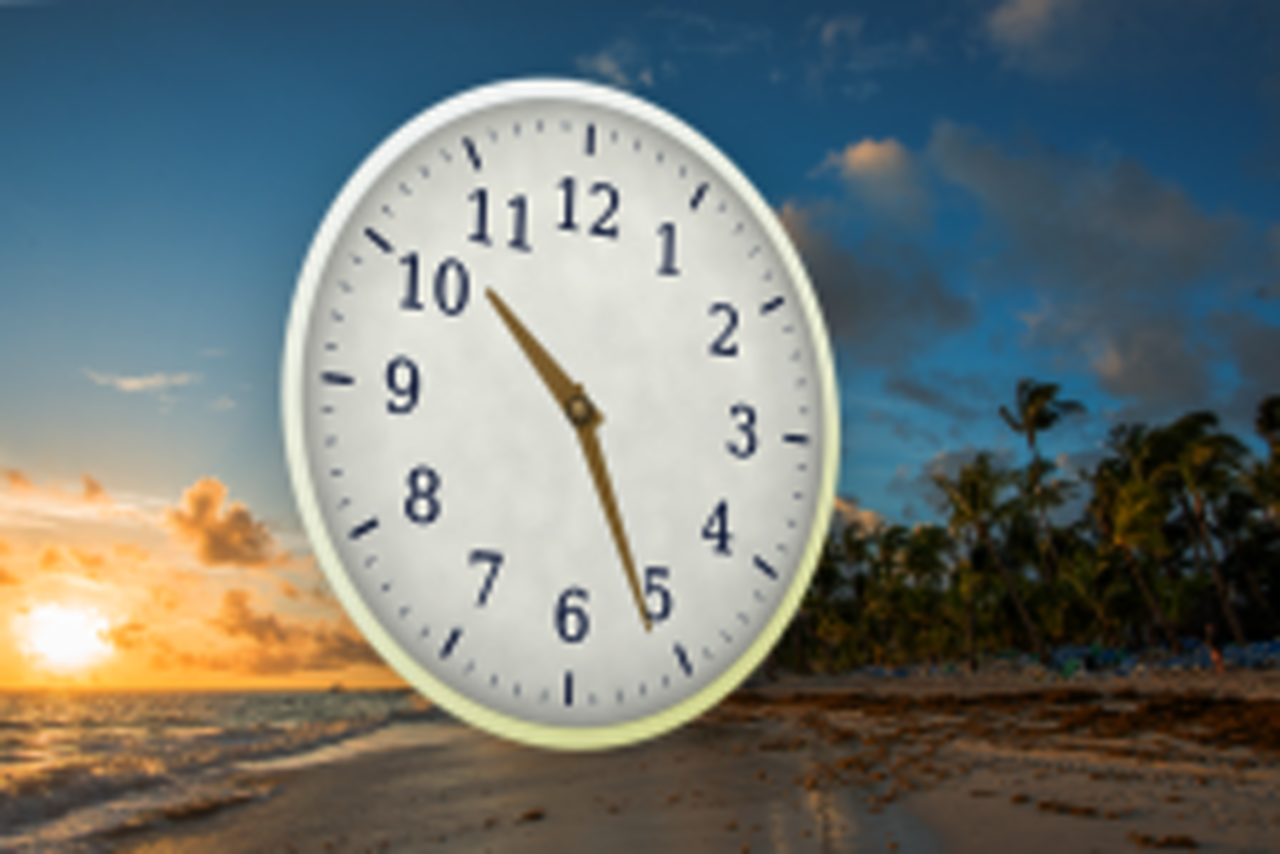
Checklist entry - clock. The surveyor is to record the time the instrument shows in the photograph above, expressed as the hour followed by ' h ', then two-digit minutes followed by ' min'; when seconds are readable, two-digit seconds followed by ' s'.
10 h 26 min
